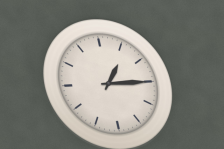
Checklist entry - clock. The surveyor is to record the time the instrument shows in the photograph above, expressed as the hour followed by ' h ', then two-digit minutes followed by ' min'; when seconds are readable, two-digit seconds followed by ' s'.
1 h 15 min
